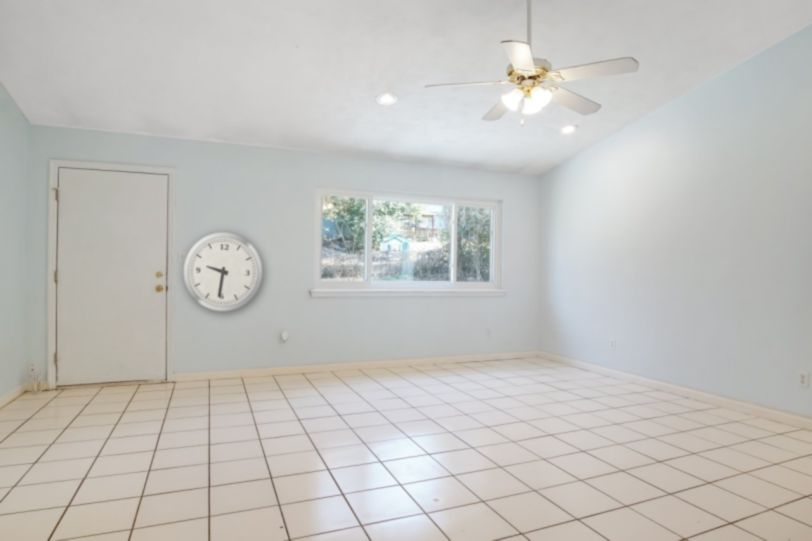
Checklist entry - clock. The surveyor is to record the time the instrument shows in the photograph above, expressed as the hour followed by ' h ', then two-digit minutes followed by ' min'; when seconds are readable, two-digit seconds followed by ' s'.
9 h 31 min
